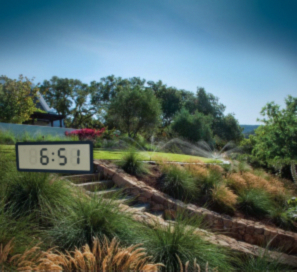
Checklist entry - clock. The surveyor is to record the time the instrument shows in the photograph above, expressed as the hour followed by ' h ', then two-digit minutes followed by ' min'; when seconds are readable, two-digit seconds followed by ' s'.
6 h 51 min
